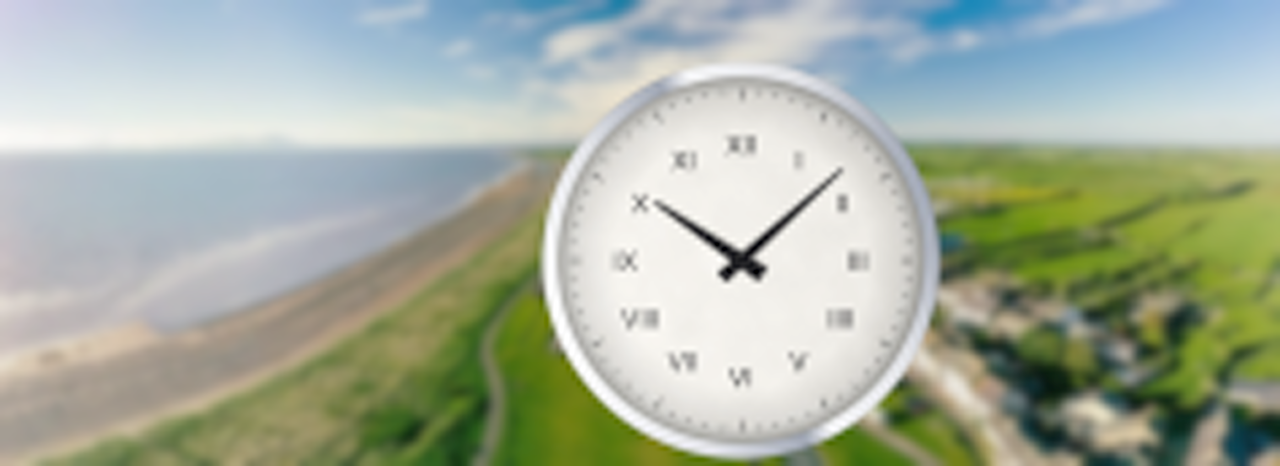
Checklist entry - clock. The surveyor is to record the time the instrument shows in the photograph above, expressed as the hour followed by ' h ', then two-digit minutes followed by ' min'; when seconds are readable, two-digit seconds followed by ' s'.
10 h 08 min
